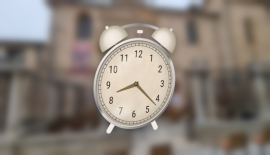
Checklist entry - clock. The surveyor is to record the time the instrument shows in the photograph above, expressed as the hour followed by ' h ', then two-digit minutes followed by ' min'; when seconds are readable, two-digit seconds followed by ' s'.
8 h 22 min
